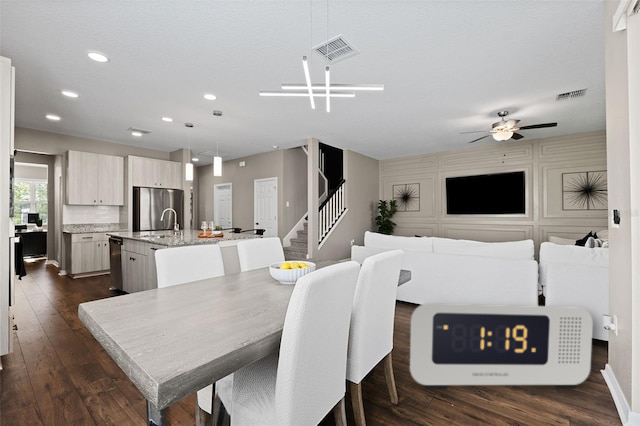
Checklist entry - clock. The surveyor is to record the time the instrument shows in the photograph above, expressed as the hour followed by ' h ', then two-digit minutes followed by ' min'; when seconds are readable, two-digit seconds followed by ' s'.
1 h 19 min
